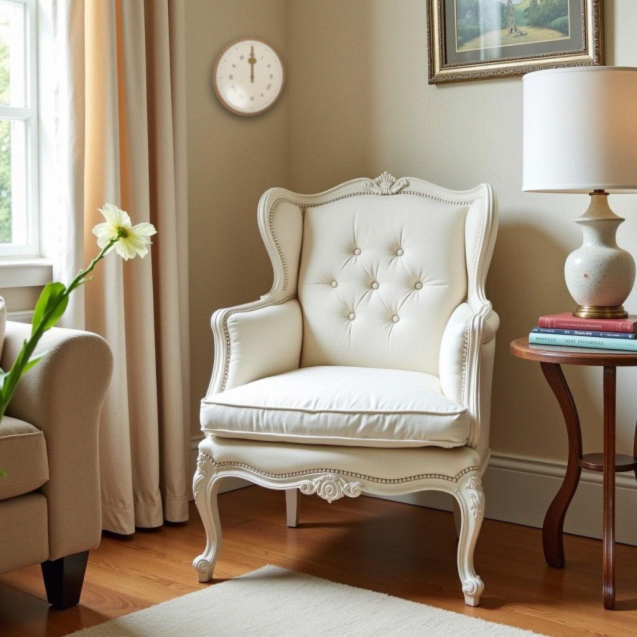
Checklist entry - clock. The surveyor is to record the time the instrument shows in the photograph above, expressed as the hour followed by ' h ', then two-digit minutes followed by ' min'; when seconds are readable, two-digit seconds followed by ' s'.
12 h 00 min
